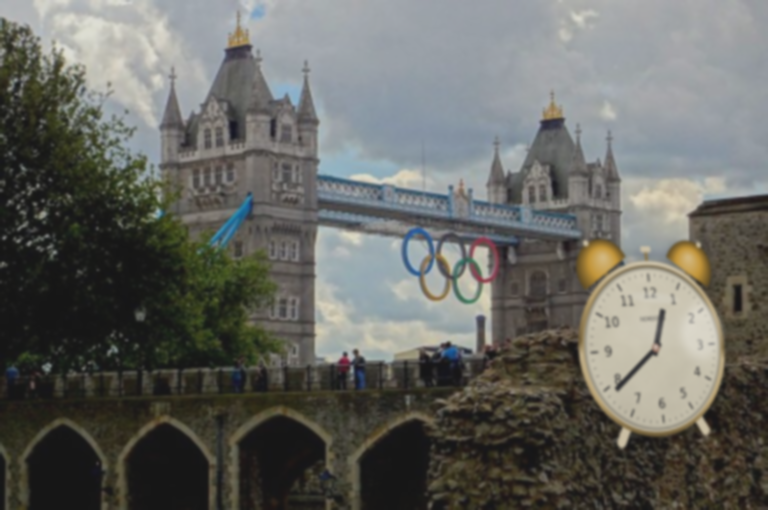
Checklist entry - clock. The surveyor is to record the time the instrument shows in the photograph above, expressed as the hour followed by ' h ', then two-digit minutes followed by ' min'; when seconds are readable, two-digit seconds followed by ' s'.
12 h 39 min
